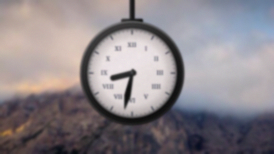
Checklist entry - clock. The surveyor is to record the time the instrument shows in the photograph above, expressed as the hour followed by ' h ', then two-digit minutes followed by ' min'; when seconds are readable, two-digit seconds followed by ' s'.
8 h 32 min
